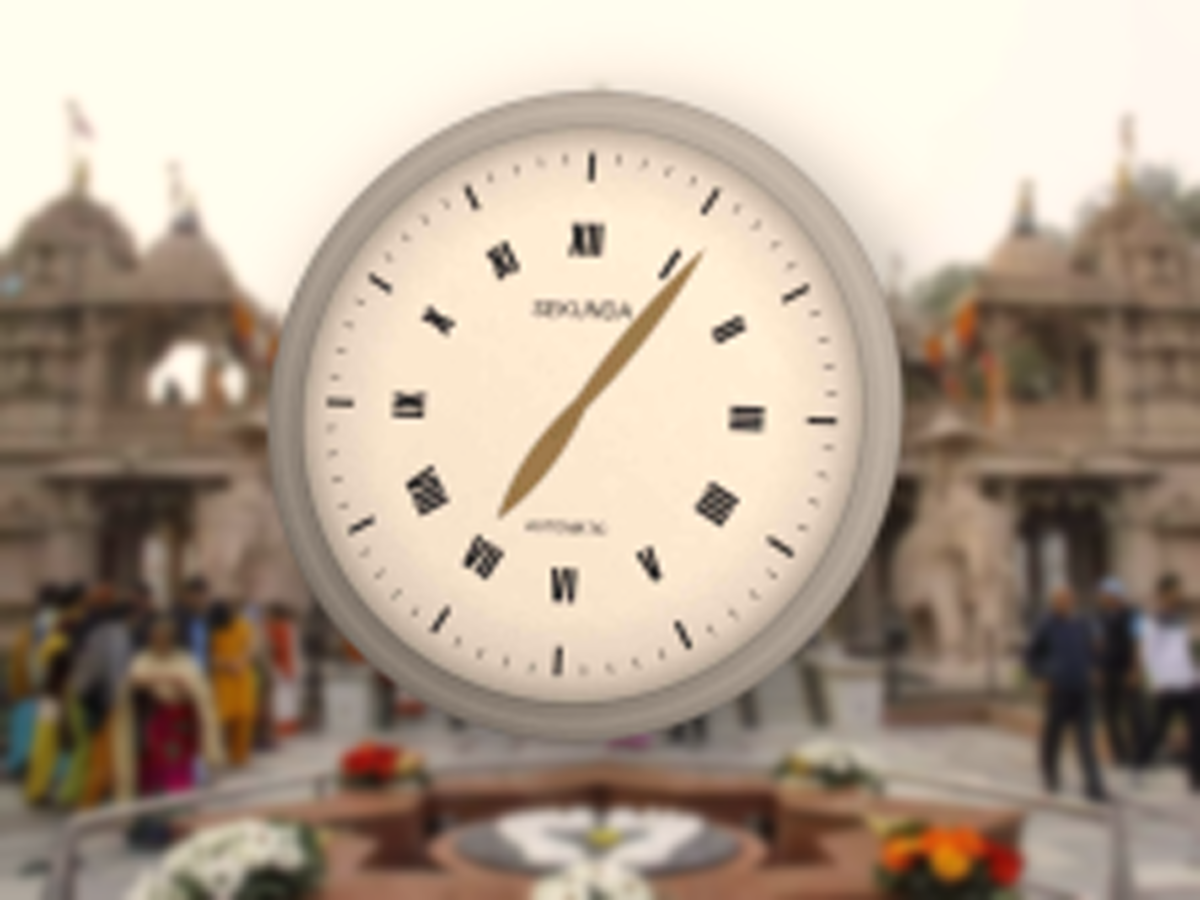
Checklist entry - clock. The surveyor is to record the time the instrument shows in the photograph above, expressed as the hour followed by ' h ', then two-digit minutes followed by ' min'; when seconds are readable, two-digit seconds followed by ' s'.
7 h 06 min
